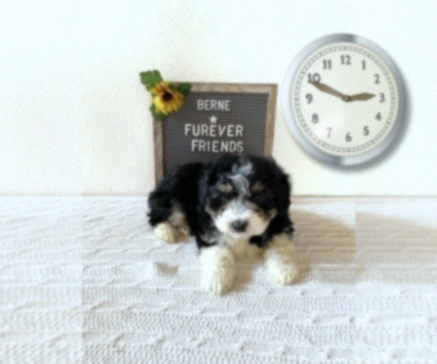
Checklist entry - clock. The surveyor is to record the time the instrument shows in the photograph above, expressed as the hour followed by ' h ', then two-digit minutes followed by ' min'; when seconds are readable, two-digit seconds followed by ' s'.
2 h 49 min
